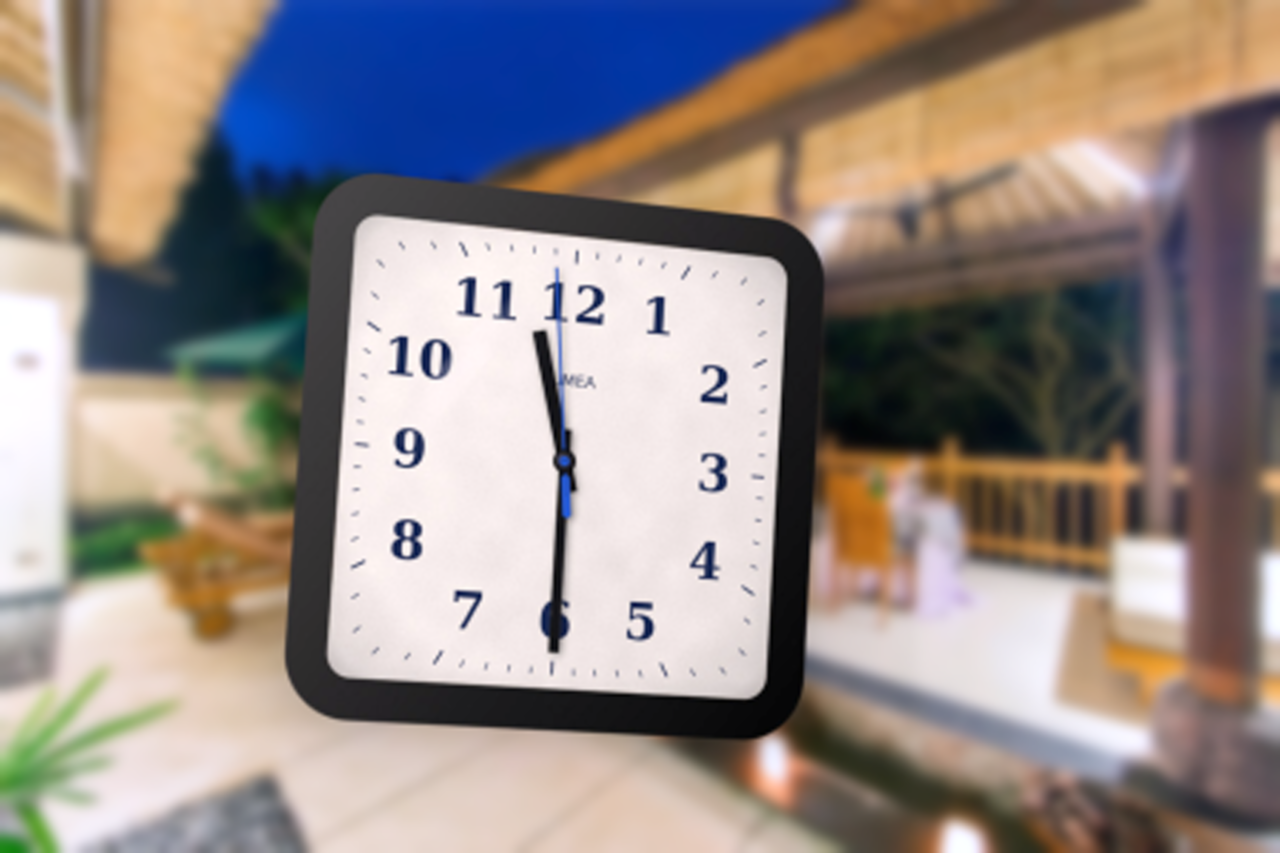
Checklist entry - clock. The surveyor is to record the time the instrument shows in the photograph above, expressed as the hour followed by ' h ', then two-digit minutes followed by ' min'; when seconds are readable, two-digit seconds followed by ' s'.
11 h 29 min 59 s
